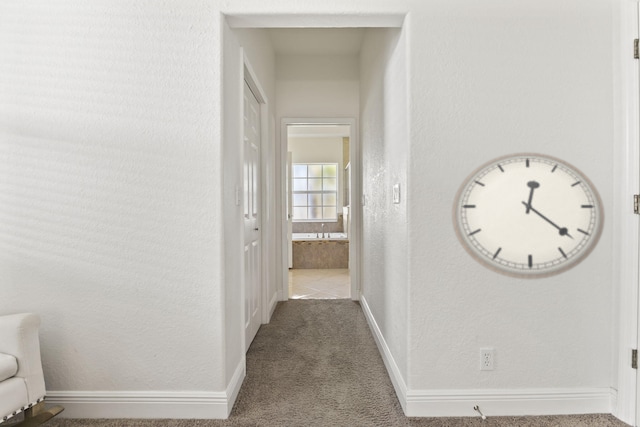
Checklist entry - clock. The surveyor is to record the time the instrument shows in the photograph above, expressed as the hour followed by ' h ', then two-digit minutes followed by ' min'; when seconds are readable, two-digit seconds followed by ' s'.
12 h 22 min
